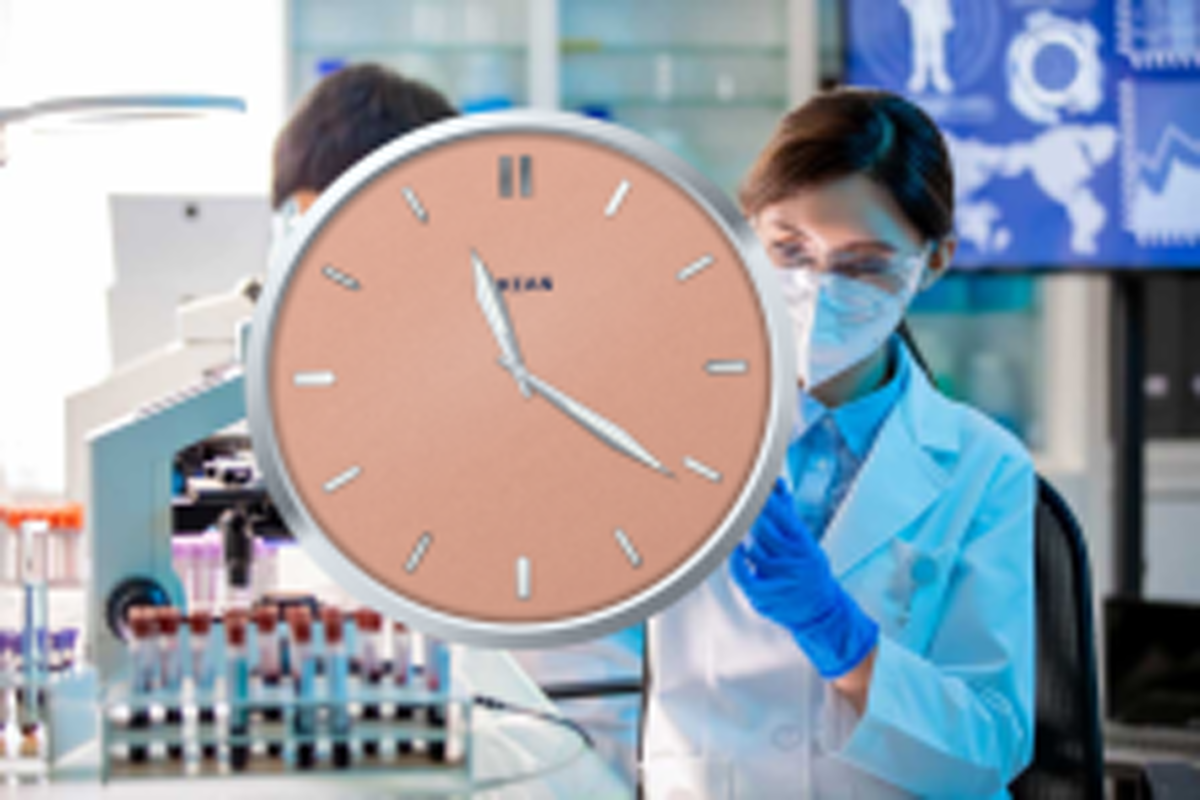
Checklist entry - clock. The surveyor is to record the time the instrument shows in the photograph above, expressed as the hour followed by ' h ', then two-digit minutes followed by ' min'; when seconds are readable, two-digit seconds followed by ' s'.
11 h 21 min
